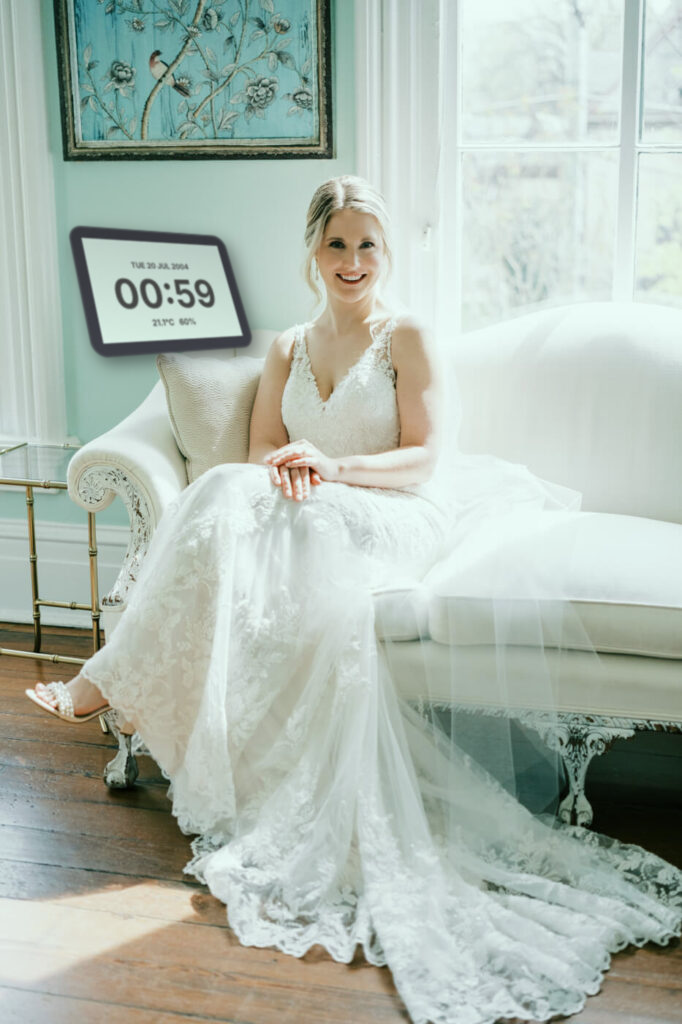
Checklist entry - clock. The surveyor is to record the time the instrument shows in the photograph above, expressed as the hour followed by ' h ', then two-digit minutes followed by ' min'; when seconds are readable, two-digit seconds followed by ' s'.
0 h 59 min
